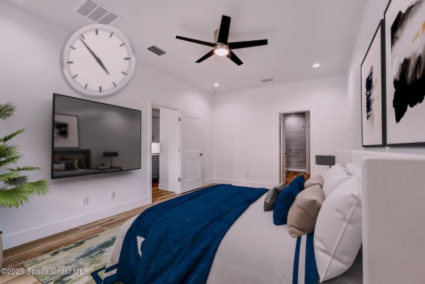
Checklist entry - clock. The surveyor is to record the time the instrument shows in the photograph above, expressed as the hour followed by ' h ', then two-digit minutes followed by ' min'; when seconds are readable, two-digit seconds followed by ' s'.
4 h 54 min
